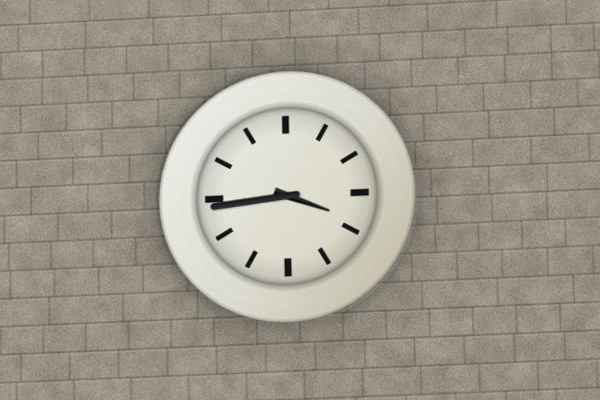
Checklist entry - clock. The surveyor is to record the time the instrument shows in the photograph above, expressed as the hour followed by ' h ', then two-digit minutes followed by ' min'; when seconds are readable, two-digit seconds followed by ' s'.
3 h 44 min
